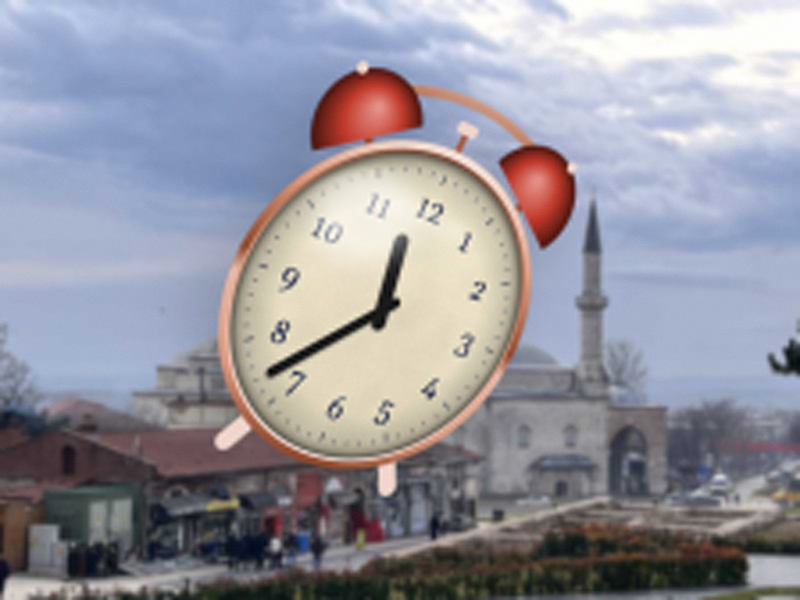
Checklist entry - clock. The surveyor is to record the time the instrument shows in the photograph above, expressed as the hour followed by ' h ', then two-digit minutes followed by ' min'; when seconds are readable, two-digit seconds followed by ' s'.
11 h 37 min
